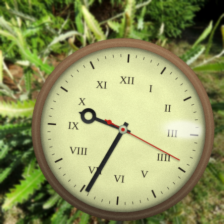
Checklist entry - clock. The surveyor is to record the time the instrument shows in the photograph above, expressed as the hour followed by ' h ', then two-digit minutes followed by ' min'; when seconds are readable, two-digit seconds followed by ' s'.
9 h 34 min 19 s
